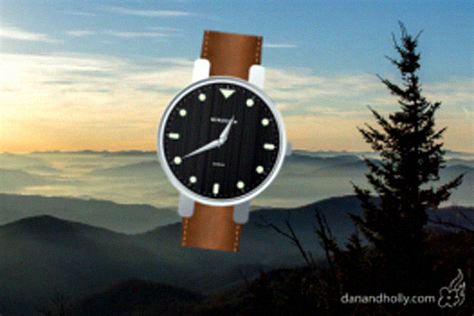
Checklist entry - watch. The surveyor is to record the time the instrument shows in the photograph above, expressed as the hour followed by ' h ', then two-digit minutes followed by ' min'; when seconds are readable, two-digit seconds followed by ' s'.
12 h 40 min
